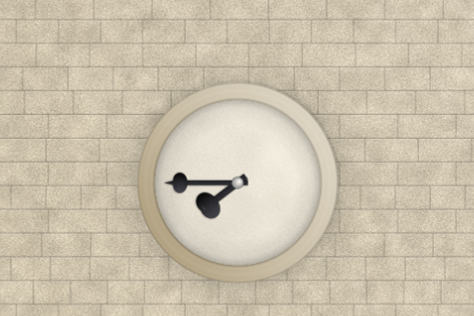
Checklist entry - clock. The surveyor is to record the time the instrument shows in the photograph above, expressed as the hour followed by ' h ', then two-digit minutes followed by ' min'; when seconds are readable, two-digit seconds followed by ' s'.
7 h 45 min
